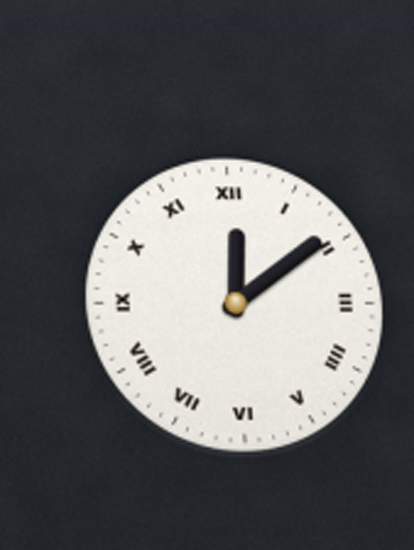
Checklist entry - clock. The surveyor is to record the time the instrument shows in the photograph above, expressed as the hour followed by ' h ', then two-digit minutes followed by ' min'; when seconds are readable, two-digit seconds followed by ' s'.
12 h 09 min
